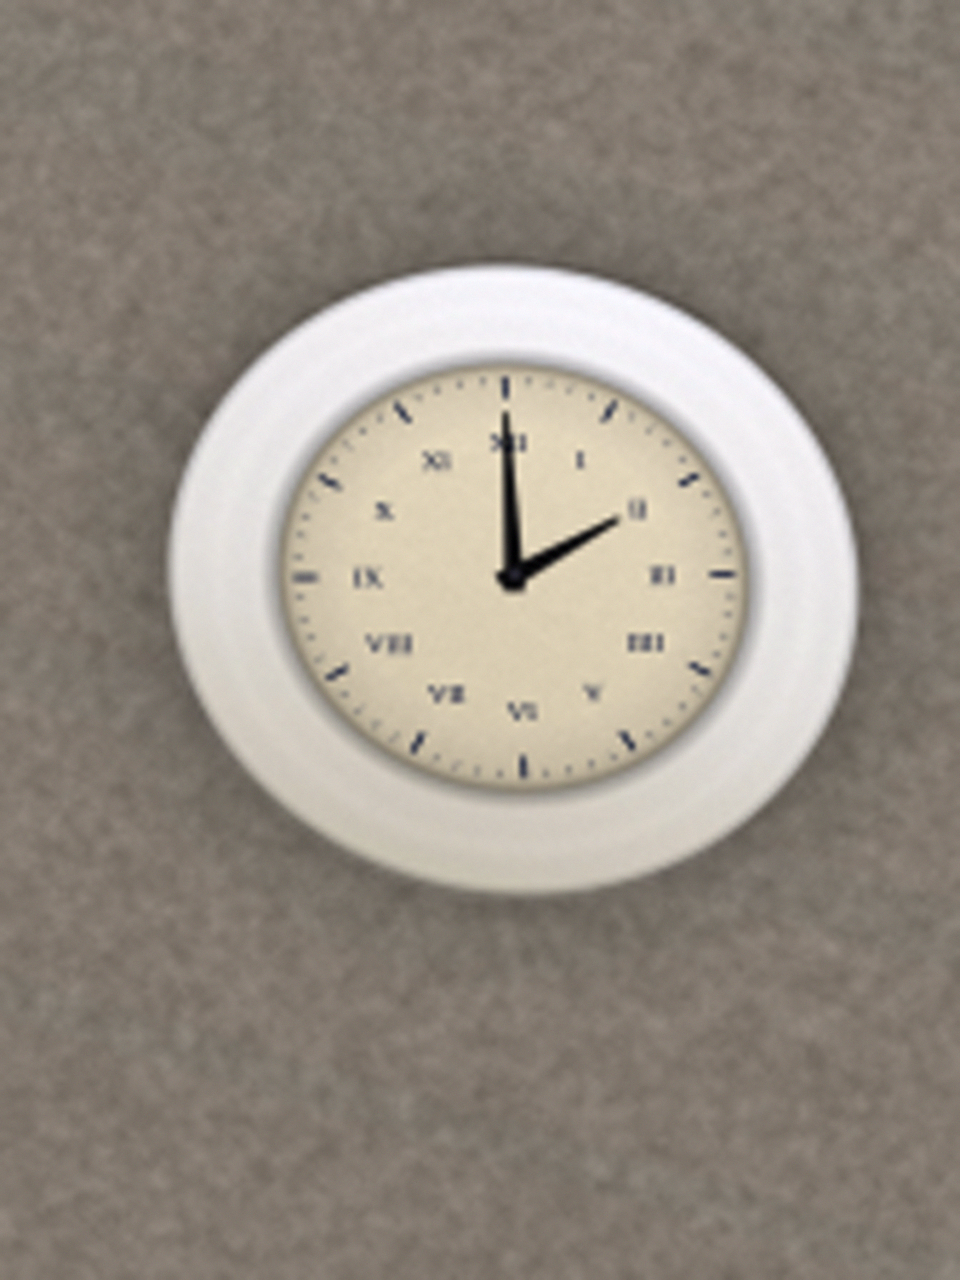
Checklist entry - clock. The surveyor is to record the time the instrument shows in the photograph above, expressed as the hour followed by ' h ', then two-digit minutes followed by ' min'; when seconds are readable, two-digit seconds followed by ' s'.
2 h 00 min
